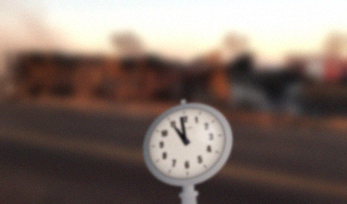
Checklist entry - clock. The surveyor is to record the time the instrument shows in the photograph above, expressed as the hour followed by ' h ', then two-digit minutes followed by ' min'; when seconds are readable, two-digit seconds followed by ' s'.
10 h 59 min
